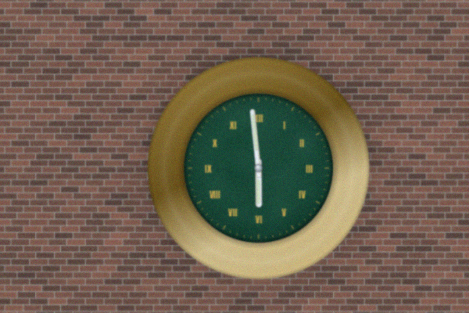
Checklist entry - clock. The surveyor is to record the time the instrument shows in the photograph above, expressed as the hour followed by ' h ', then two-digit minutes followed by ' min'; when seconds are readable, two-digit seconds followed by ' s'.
5 h 59 min
